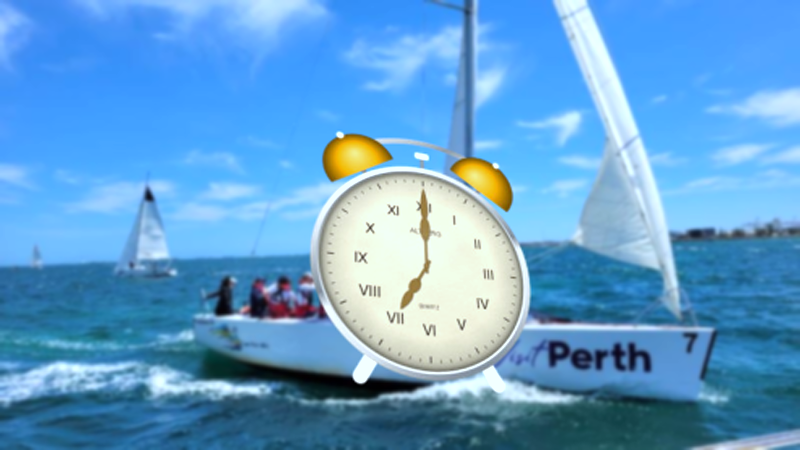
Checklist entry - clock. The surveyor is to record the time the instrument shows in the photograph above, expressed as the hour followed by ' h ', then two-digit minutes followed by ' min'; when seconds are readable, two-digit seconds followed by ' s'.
7 h 00 min
